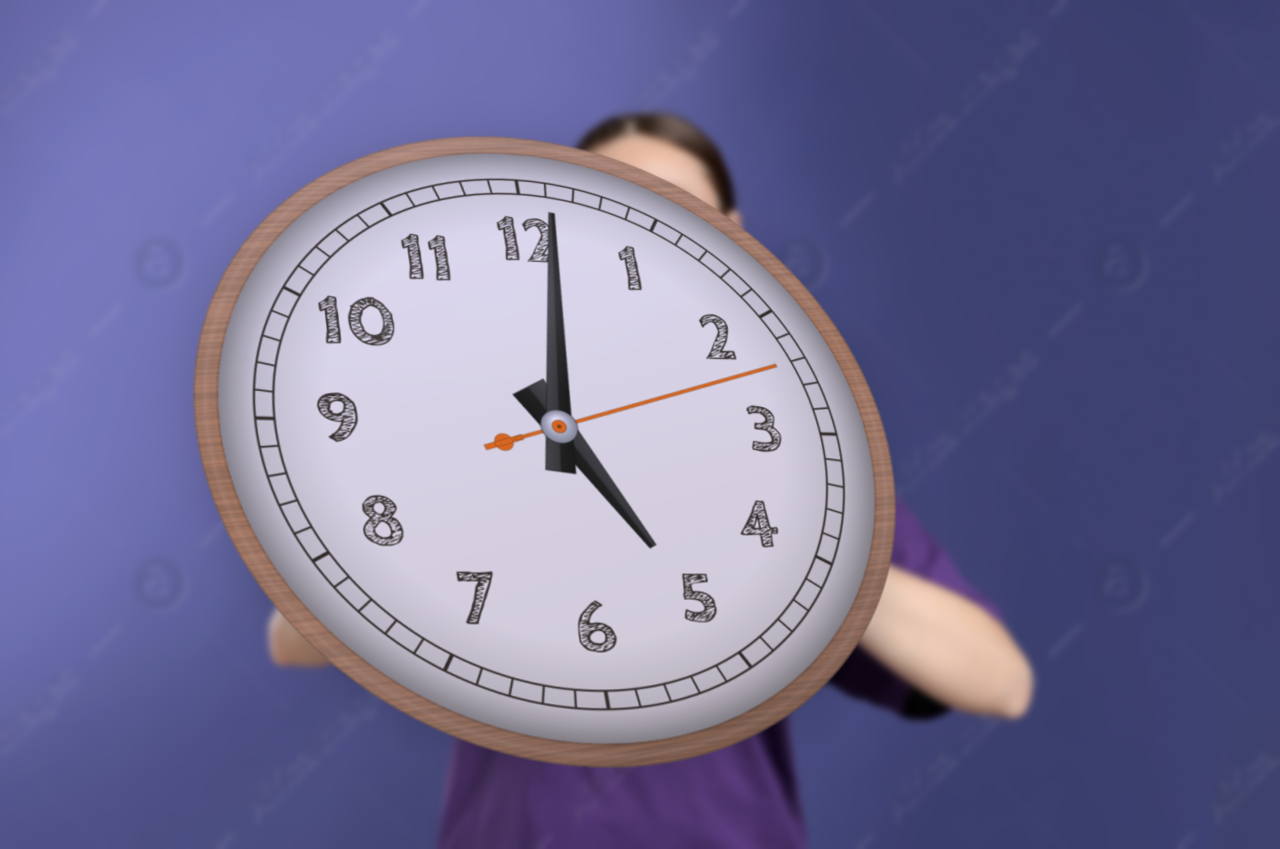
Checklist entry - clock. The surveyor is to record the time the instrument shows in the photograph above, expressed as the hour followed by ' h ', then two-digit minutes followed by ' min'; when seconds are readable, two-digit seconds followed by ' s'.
5 h 01 min 12 s
